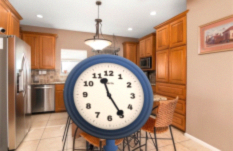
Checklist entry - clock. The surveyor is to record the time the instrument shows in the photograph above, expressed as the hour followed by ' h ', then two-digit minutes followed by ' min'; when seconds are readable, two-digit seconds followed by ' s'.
11 h 25 min
